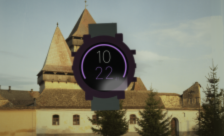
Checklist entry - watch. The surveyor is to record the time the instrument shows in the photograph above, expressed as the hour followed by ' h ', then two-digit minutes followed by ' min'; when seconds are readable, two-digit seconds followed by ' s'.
10 h 22 min
